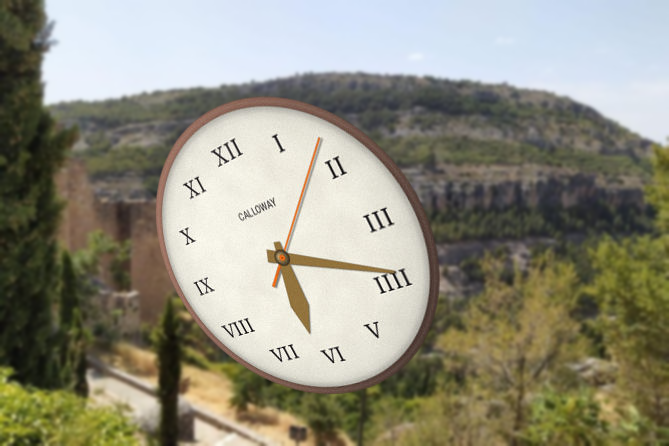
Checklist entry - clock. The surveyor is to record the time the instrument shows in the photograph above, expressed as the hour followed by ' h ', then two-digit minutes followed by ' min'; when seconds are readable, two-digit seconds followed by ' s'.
6 h 19 min 08 s
